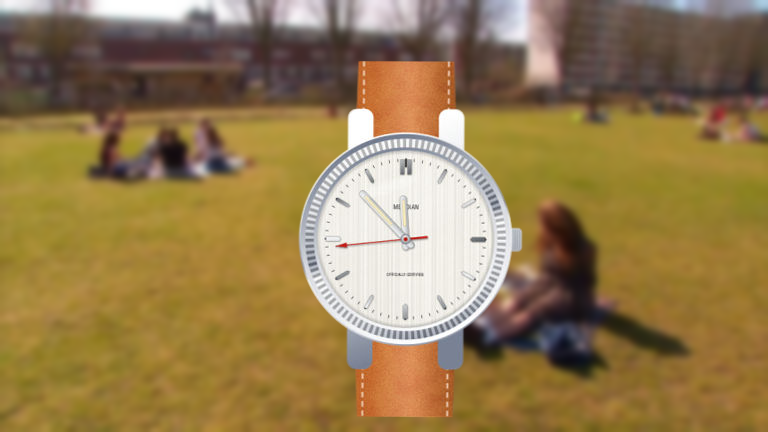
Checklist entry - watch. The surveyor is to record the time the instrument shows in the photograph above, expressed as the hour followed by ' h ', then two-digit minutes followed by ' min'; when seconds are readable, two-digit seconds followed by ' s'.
11 h 52 min 44 s
